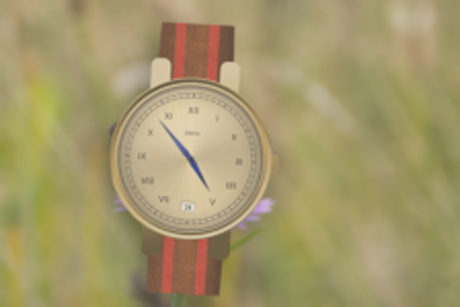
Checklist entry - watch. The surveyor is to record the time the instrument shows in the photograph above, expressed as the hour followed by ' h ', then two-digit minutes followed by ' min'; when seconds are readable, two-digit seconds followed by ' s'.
4 h 53 min
